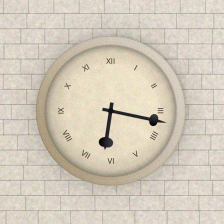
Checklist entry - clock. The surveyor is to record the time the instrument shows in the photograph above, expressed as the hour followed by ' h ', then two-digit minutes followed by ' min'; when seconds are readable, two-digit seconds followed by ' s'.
6 h 17 min
